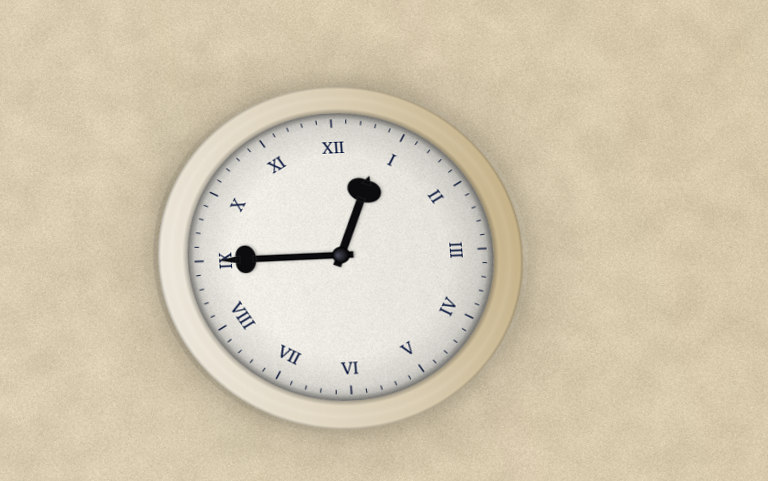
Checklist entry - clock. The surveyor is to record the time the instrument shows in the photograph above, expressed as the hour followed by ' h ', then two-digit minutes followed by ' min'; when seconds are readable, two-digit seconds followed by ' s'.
12 h 45 min
